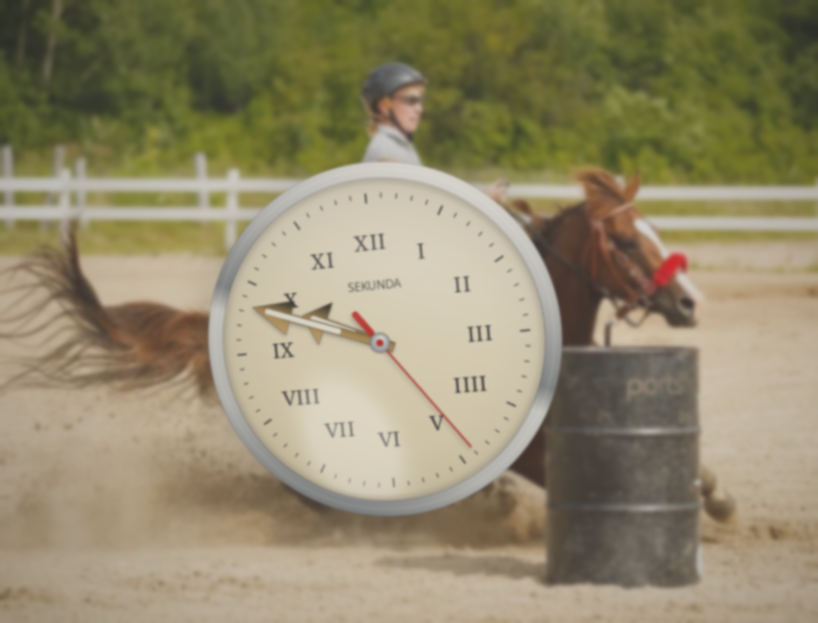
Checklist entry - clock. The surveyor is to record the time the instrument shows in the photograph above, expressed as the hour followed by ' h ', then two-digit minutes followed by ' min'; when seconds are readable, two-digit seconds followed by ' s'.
9 h 48 min 24 s
